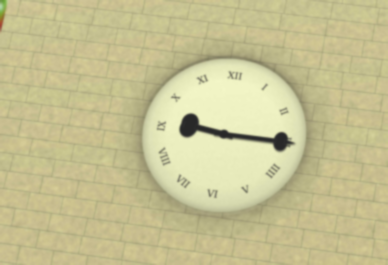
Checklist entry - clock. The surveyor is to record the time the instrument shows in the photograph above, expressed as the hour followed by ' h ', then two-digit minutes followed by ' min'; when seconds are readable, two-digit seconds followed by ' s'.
9 h 15 min
